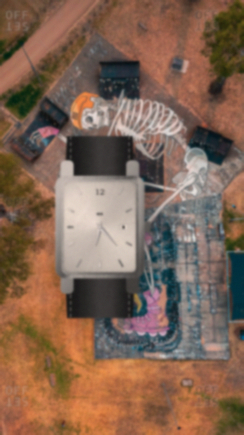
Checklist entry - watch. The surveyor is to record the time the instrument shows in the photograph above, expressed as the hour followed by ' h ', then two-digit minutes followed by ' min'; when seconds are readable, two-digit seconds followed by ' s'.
6 h 23 min
